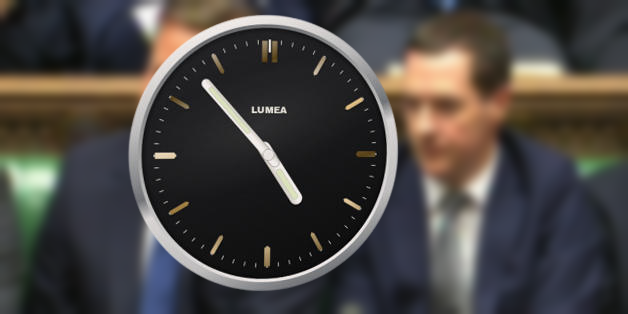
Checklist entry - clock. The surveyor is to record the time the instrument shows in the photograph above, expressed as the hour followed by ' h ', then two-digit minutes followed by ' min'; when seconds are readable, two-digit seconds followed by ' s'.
4 h 53 min
